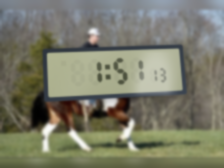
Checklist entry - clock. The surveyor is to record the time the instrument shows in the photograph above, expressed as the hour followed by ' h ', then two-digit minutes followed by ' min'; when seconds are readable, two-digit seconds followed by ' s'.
1 h 51 min 13 s
